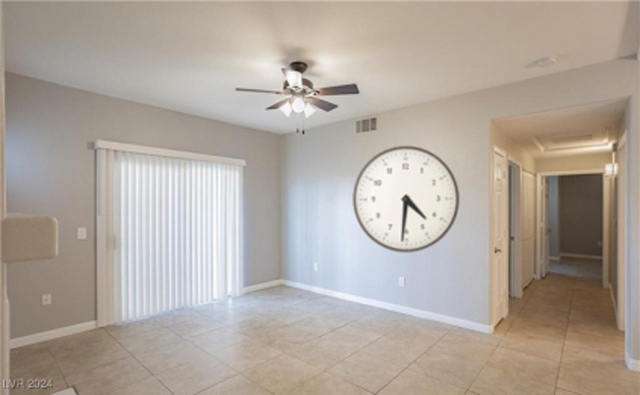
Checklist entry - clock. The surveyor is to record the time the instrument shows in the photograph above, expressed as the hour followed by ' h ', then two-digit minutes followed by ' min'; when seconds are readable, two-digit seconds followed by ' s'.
4 h 31 min
